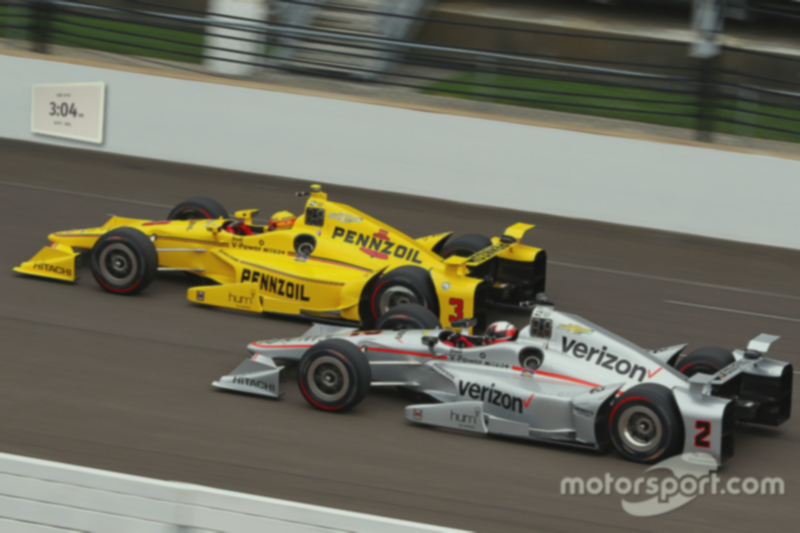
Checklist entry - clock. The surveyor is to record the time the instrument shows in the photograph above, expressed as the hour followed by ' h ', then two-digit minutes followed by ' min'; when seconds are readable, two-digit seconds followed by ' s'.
3 h 04 min
